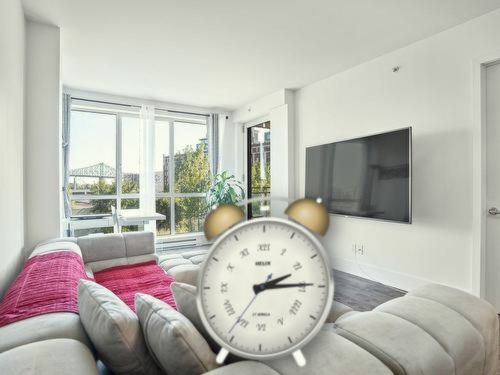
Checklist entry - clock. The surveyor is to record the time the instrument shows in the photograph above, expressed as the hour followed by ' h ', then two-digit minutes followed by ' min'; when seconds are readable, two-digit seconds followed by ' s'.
2 h 14 min 36 s
